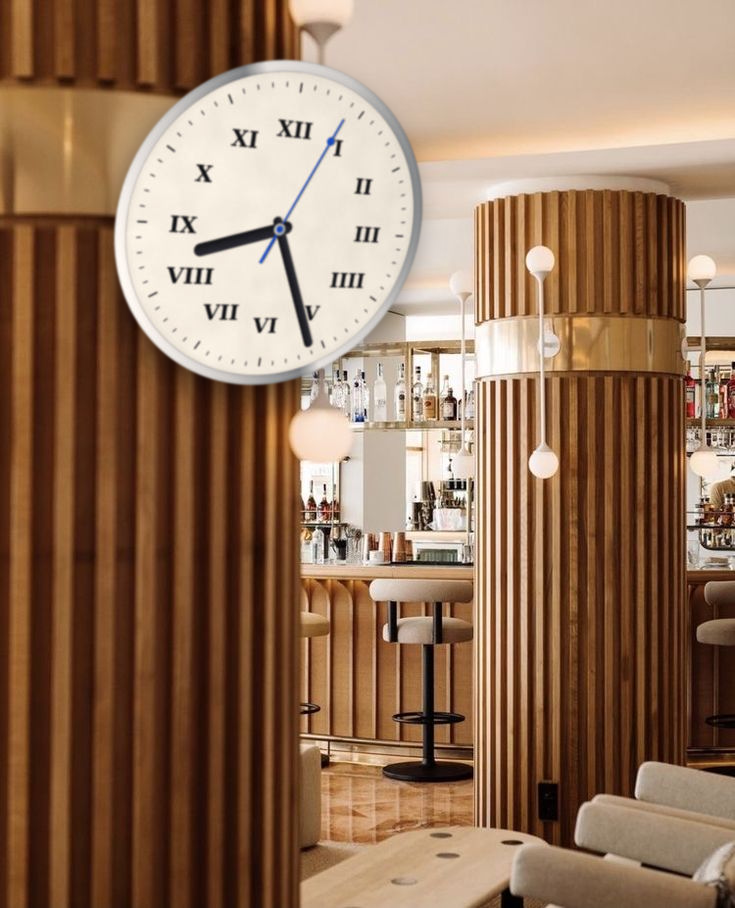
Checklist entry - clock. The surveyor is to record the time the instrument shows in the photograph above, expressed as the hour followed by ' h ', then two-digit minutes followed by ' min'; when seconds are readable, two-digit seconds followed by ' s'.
8 h 26 min 04 s
